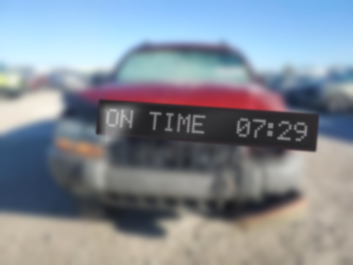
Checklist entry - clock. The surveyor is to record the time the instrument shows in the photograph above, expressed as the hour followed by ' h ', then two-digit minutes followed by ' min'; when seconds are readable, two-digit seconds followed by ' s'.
7 h 29 min
